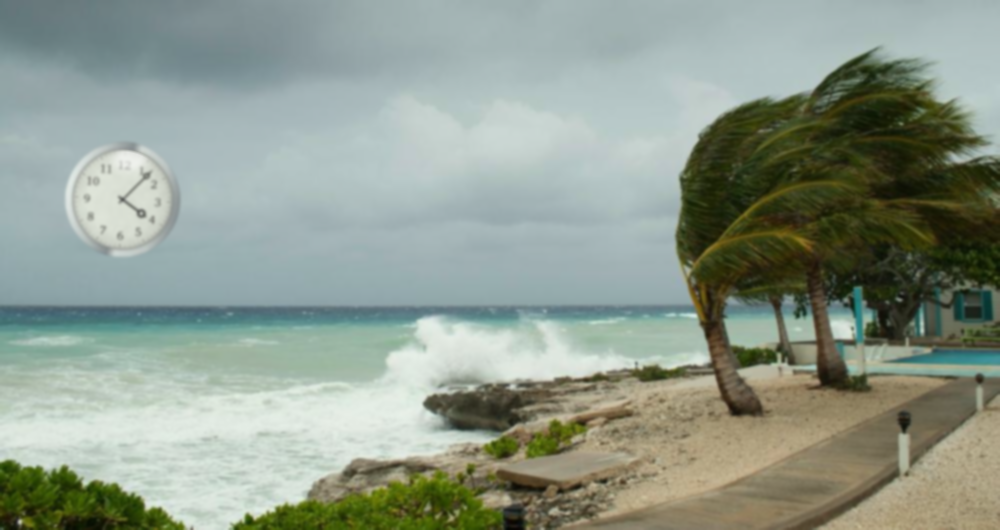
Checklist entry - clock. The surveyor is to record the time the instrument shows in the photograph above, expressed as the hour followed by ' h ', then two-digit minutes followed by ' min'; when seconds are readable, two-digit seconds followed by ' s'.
4 h 07 min
